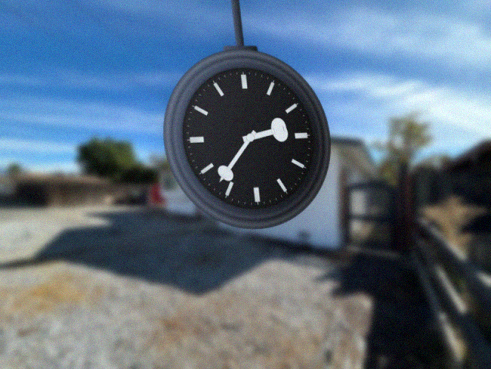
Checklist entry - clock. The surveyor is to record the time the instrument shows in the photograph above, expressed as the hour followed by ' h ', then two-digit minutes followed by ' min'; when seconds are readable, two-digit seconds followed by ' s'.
2 h 37 min
